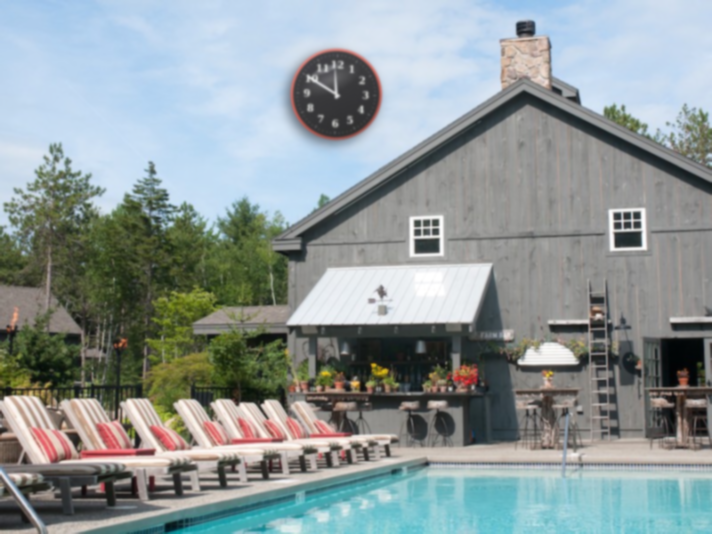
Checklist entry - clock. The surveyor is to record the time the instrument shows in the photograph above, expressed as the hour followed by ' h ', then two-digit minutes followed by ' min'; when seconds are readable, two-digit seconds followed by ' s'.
11 h 50 min
